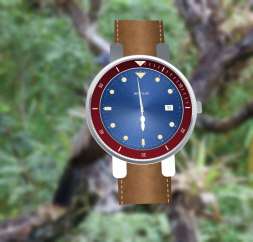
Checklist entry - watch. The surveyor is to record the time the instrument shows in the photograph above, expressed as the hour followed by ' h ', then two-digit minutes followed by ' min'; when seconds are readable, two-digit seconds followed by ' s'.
5 h 59 min
